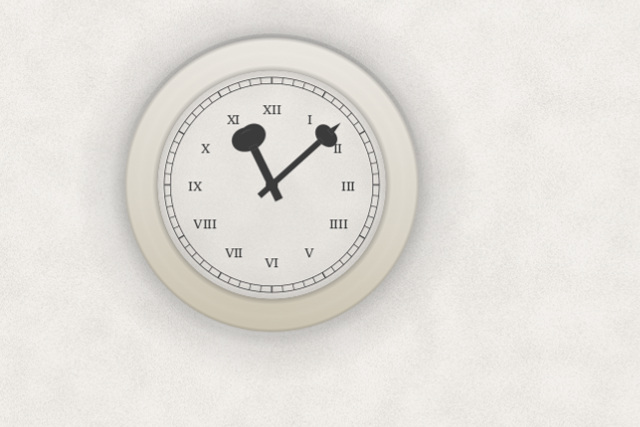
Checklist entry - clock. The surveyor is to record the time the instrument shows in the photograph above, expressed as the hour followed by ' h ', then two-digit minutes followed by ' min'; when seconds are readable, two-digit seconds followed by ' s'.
11 h 08 min
